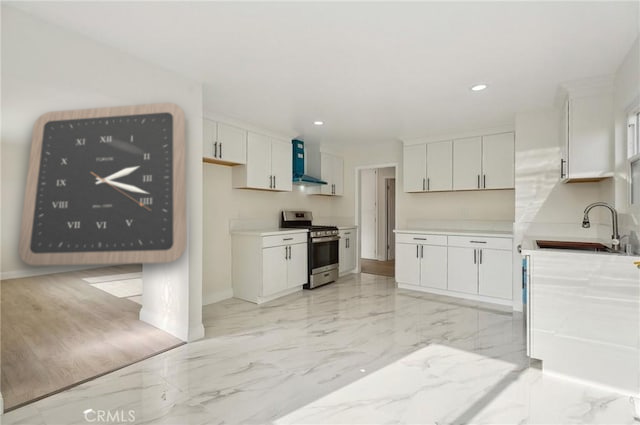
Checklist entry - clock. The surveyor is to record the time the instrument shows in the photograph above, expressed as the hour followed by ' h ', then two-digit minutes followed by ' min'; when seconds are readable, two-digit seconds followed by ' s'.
2 h 18 min 21 s
